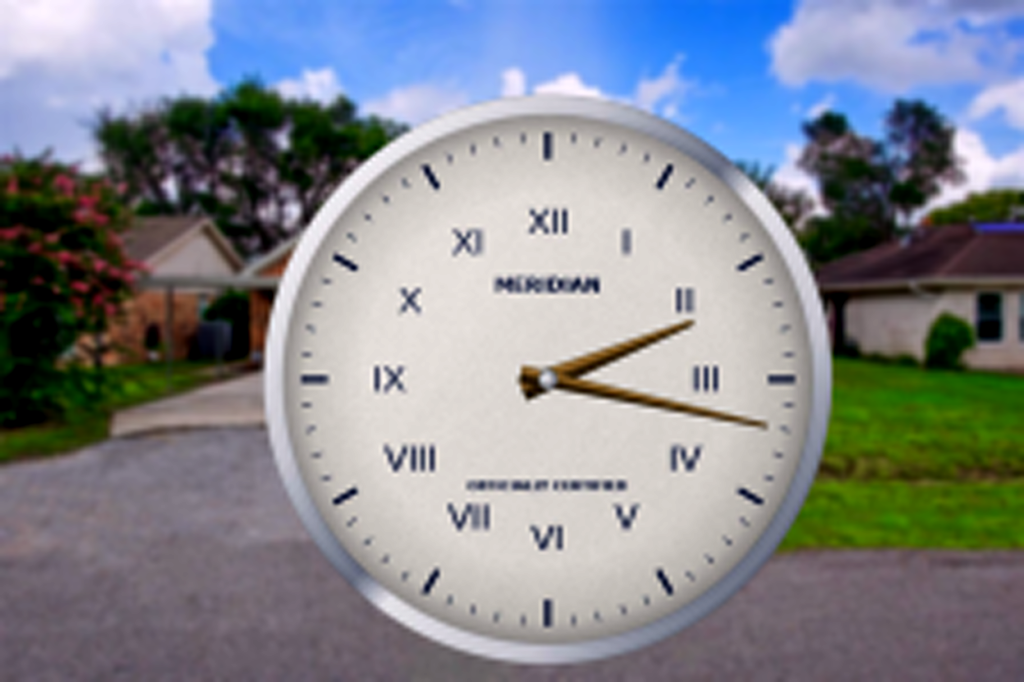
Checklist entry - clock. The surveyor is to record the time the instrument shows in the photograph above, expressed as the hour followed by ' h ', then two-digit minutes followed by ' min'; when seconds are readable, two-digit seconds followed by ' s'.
2 h 17 min
